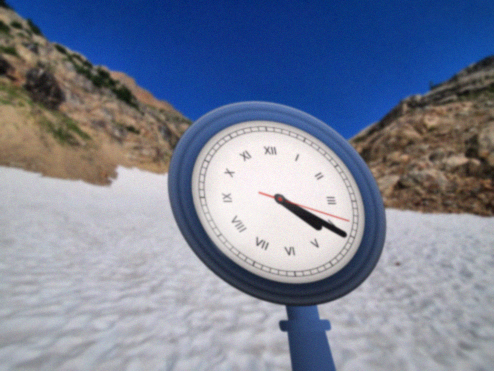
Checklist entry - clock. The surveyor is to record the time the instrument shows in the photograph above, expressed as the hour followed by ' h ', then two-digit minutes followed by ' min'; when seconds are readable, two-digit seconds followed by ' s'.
4 h 20 min 18 s
